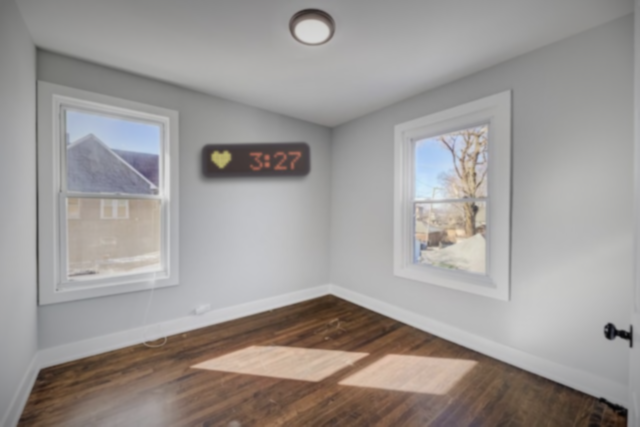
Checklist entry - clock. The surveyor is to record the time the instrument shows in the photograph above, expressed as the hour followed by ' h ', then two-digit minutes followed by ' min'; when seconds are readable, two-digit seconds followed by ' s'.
3 h 27 min
